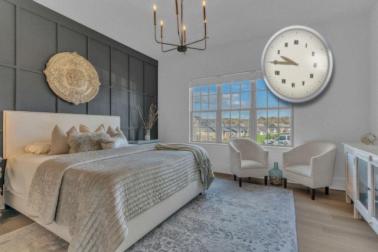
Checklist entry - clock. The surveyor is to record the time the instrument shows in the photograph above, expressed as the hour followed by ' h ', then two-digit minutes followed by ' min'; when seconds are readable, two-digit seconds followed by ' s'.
9 h 45 min
